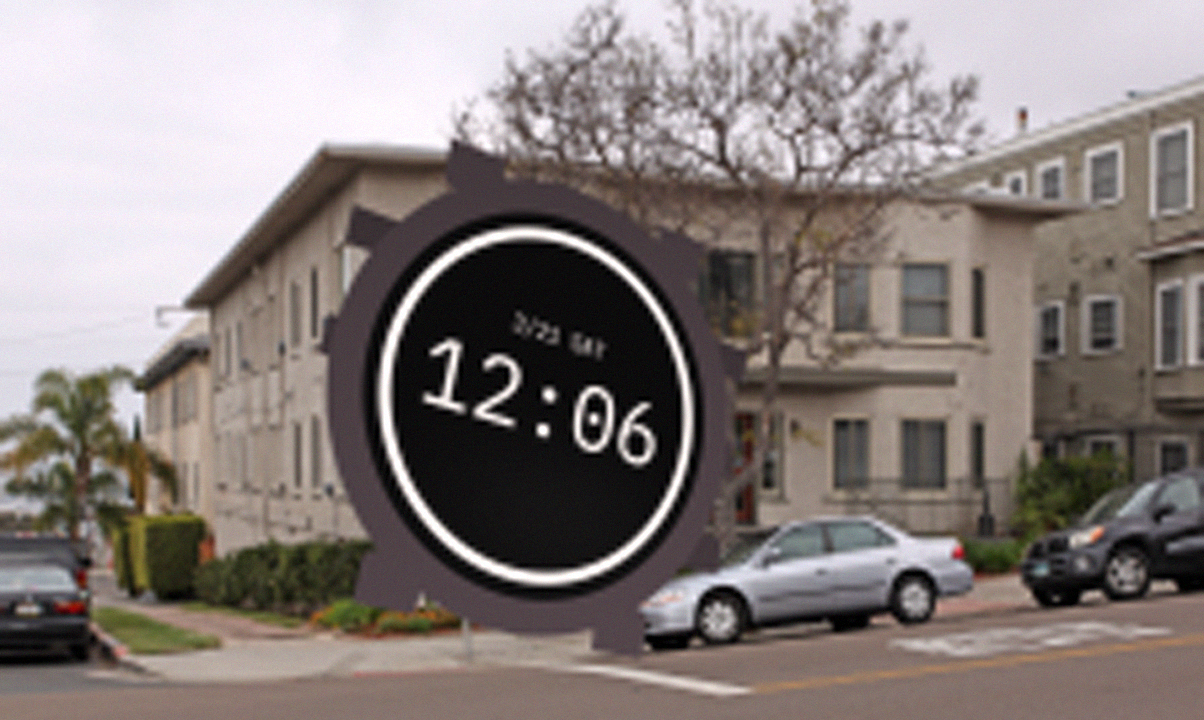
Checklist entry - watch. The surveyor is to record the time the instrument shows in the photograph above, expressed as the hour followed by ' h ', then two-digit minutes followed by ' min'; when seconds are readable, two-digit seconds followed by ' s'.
12 h 06 min
